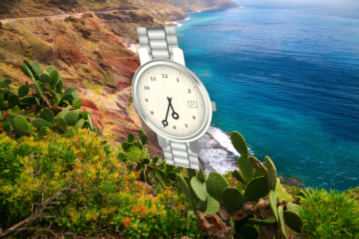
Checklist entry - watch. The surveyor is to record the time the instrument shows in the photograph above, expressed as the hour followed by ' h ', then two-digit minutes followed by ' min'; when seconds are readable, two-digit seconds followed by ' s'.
5 h 34 min
